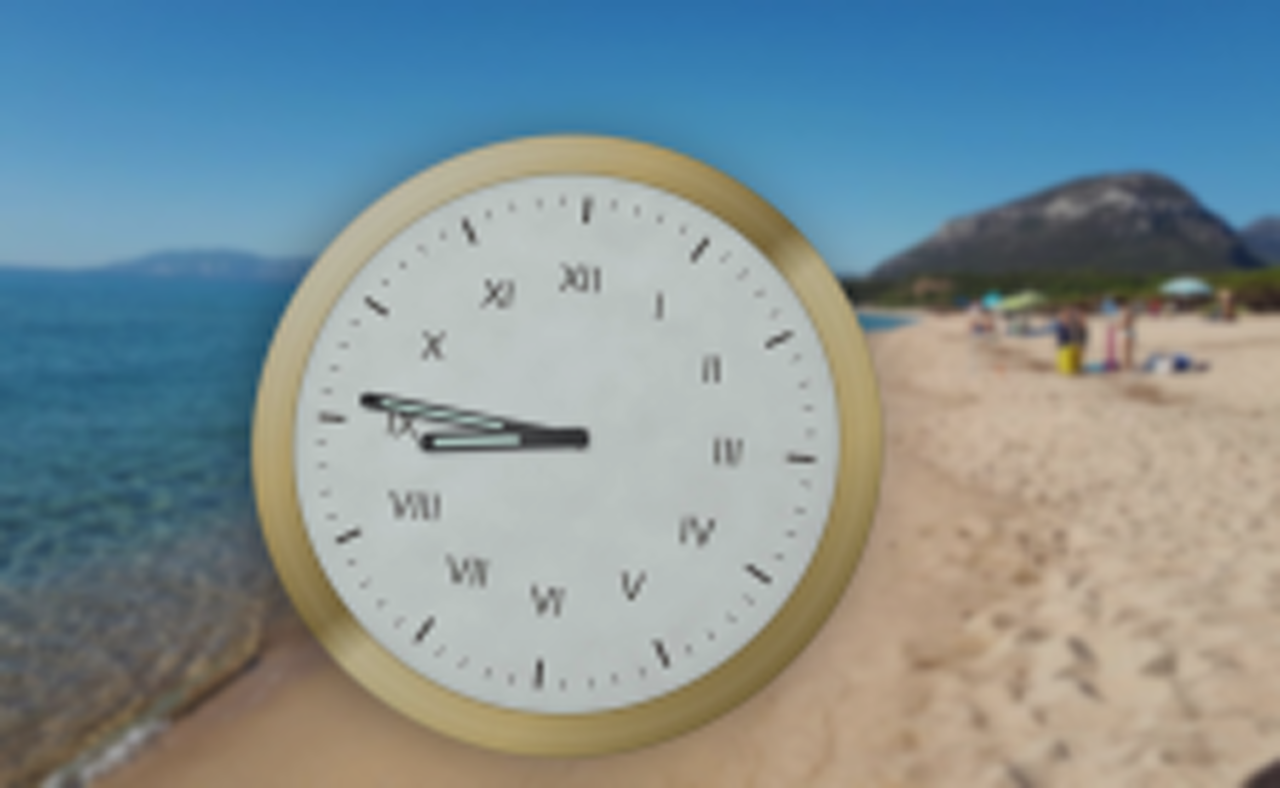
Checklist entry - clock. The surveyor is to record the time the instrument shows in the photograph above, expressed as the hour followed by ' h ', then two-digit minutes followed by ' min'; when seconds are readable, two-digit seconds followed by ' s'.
8 h 46 min
